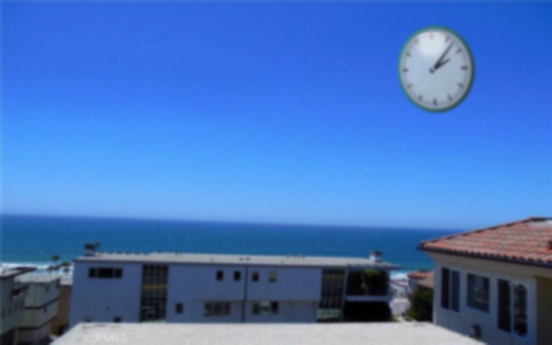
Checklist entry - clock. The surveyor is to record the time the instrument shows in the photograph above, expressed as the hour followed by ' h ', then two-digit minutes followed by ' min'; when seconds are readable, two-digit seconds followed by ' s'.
2 h 07 min
